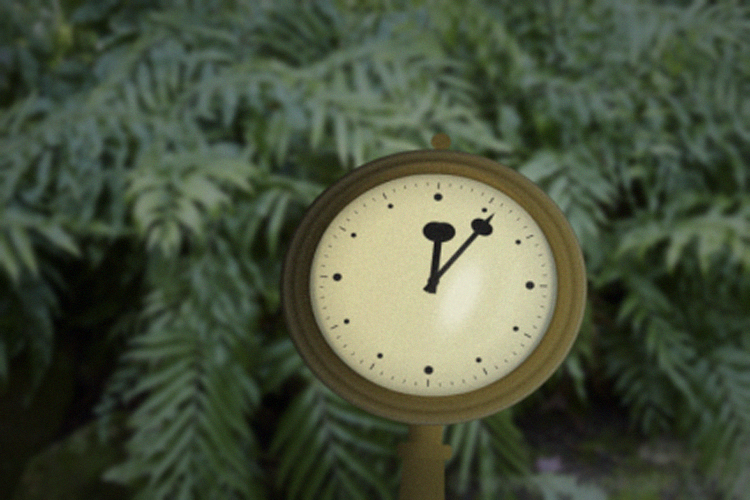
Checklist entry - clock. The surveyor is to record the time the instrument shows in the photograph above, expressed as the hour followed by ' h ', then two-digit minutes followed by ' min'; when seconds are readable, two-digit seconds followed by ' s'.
12 h 06 min
